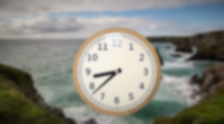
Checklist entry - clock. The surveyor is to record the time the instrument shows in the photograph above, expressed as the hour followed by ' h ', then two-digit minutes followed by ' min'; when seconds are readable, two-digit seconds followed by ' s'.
8 h 38 min
